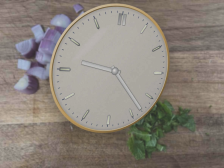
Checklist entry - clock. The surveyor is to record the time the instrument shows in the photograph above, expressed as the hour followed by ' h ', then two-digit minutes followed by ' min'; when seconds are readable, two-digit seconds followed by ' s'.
9 h 23 min
